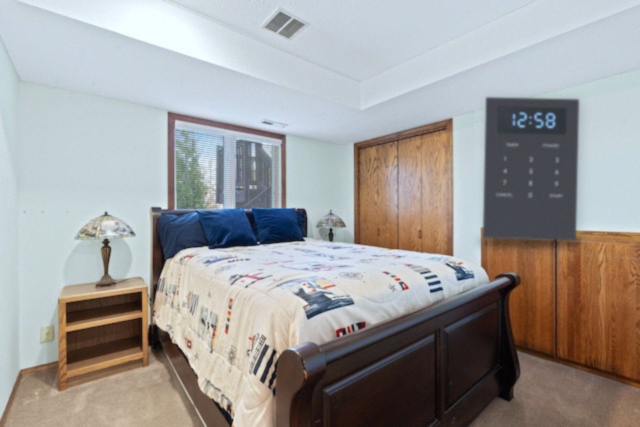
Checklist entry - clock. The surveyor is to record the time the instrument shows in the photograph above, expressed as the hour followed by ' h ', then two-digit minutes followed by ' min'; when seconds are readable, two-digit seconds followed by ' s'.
12 h 58 min
